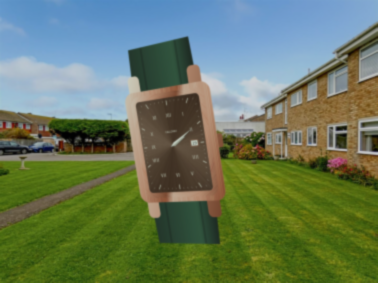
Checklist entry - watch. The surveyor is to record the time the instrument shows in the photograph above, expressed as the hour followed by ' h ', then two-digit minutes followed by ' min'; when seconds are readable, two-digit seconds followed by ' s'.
2 h 10 min
